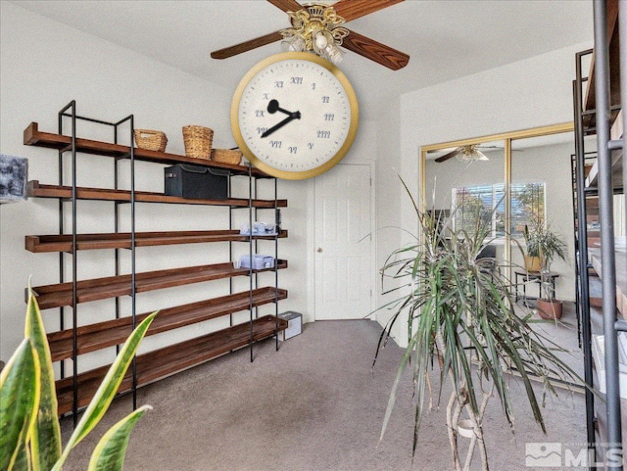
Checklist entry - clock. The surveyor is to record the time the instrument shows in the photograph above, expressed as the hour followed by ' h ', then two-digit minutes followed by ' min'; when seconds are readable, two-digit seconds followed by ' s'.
9 h 39 min
